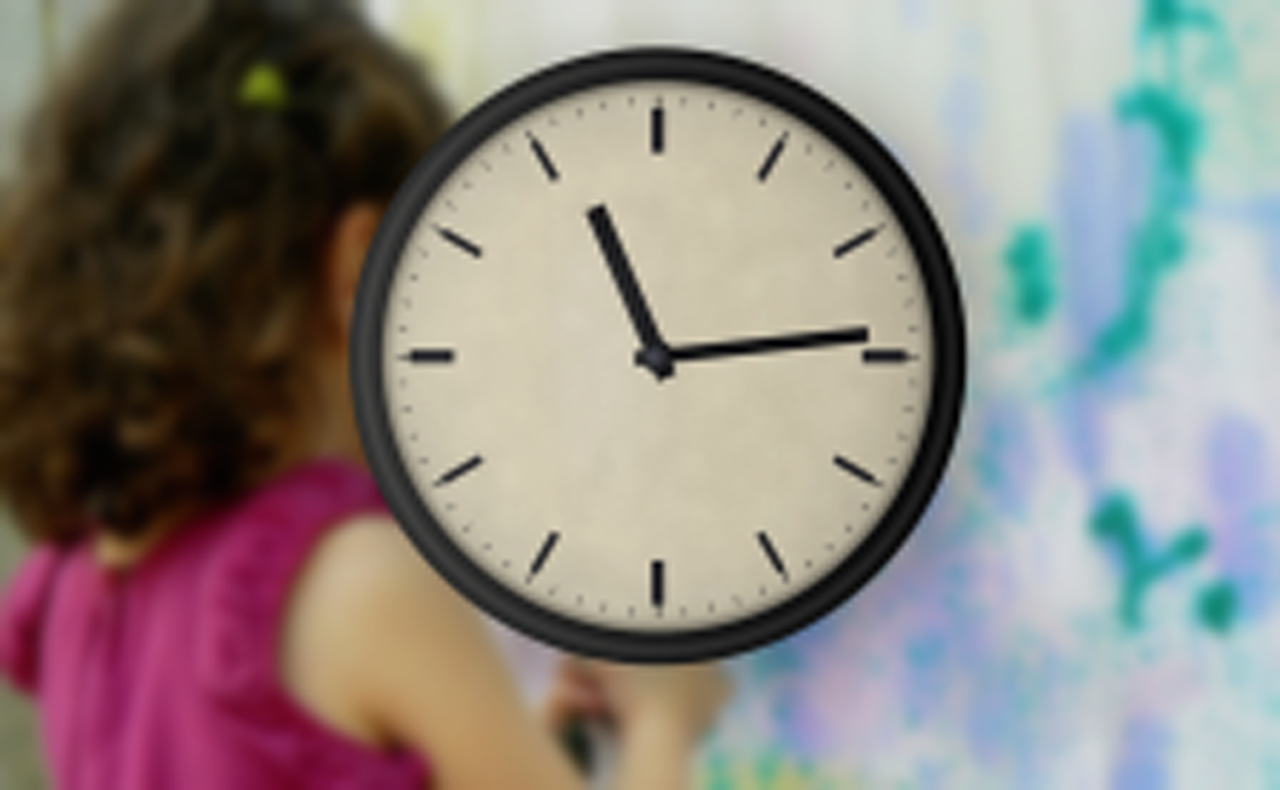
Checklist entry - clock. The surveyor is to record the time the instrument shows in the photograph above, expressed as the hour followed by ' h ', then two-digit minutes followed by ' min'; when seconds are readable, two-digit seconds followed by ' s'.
11 h 14 min
